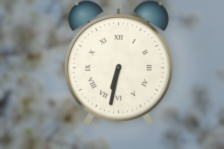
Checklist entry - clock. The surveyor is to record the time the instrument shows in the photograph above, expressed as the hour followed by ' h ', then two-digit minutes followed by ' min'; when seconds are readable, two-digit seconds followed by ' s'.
6 h 32 min
